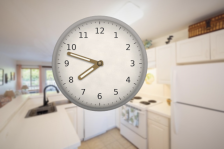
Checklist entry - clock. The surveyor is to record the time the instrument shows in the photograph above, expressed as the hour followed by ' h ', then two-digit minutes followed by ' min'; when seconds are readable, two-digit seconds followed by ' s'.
7 h 48 min
